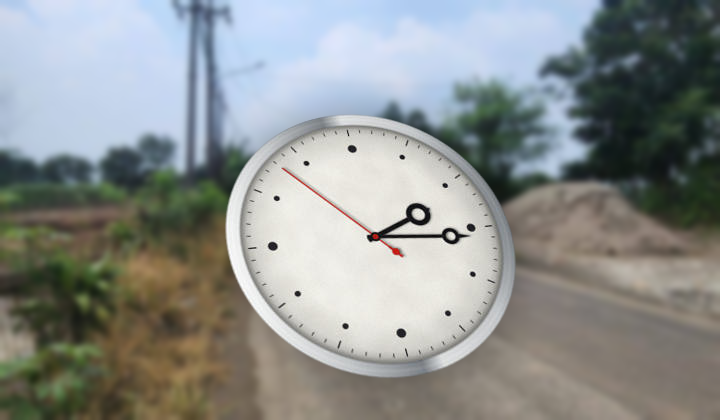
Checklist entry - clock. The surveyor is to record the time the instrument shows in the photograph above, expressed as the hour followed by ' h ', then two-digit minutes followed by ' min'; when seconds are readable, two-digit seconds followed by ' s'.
2 h 15 min 53 s
